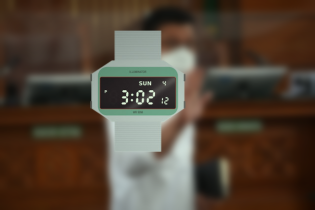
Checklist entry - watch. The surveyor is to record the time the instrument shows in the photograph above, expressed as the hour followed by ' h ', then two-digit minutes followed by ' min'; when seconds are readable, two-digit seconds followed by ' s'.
3 h 02 min 12 s
